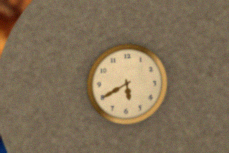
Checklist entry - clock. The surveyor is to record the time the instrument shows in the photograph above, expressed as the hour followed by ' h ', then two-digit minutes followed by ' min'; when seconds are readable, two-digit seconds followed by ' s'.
5 h 40 min
